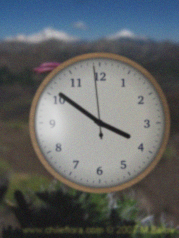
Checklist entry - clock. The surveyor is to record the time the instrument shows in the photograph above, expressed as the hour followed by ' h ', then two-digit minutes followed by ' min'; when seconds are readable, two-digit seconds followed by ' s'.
3 h 50 min 59 s
